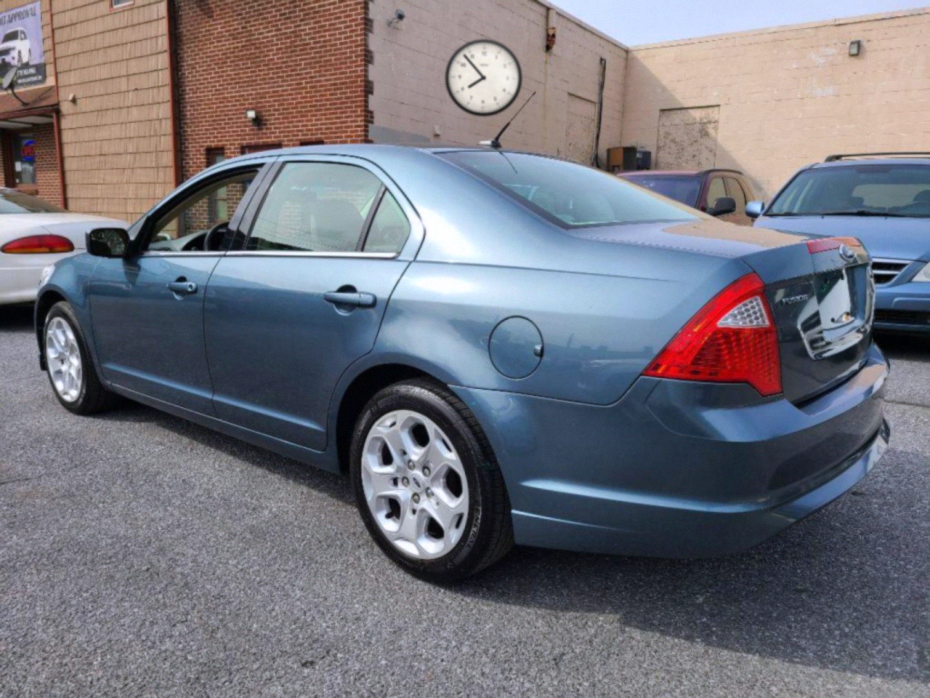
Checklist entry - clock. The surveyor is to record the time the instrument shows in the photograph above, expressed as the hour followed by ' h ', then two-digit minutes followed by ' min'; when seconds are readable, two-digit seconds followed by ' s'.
7 h 53 min
